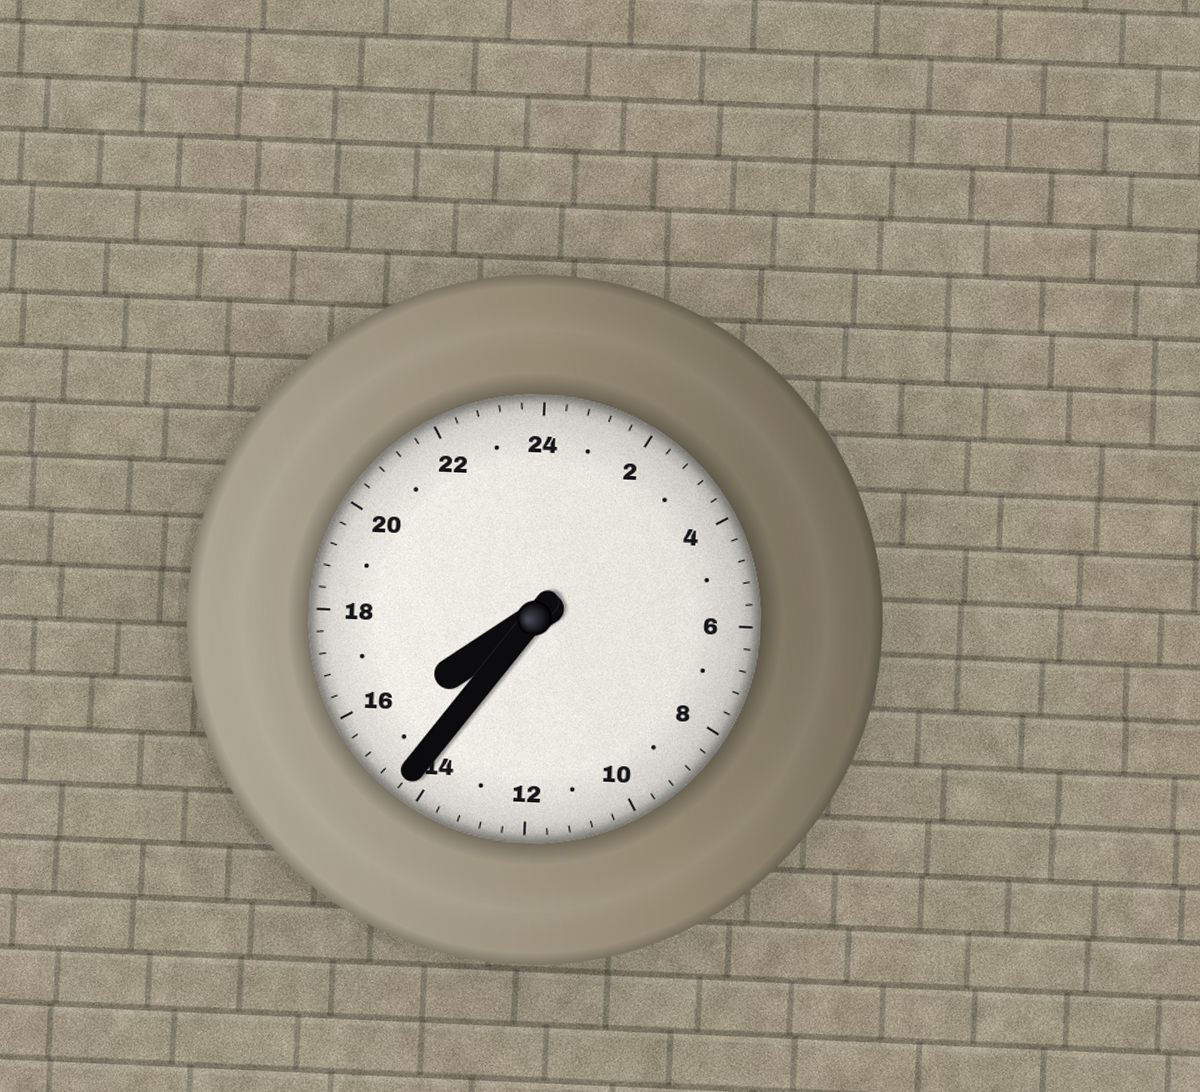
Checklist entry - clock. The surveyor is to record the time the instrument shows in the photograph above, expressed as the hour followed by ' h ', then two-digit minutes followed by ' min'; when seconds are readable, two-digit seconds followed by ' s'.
15 h 36 min
